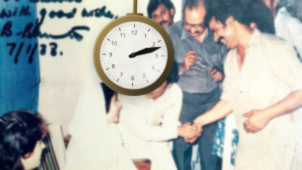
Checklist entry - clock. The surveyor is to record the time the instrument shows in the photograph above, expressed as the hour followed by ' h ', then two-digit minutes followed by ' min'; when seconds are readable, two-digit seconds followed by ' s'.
2 h 12 min
